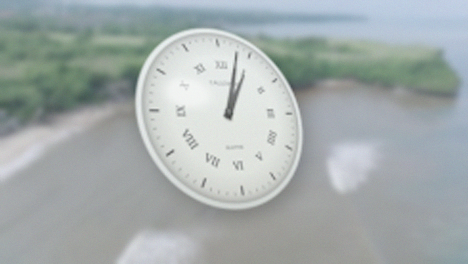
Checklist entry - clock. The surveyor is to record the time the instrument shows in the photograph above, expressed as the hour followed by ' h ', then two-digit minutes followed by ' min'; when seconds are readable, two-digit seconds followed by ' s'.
1 h 03 min
